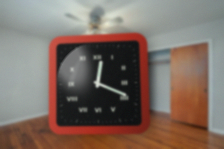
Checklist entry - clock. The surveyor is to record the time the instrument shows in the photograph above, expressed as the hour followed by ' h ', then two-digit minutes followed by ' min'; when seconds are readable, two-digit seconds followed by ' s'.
12 h 19 min
